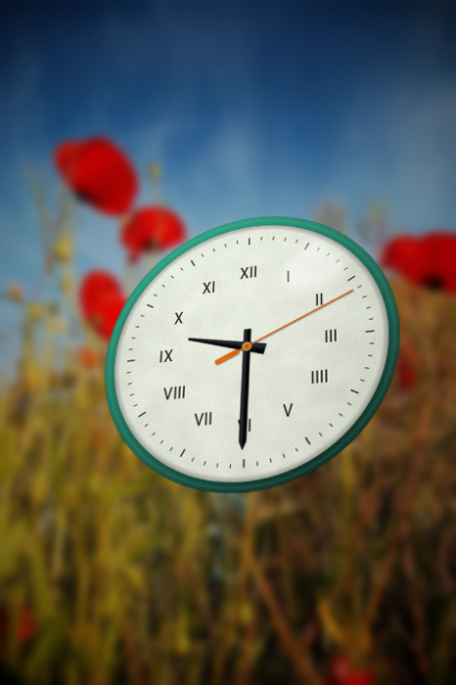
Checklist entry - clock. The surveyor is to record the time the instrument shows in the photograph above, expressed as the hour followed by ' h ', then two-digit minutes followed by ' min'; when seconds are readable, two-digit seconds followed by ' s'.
9 h 30 min 11 s
